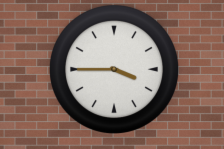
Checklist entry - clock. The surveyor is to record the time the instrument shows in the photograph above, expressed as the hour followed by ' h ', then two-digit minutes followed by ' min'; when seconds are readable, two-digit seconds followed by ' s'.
3 h 45 min
